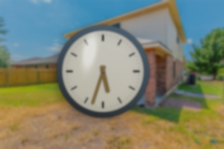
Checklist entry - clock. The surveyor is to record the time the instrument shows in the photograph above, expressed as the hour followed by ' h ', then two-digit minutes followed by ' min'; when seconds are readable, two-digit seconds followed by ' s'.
5 h 33 min
